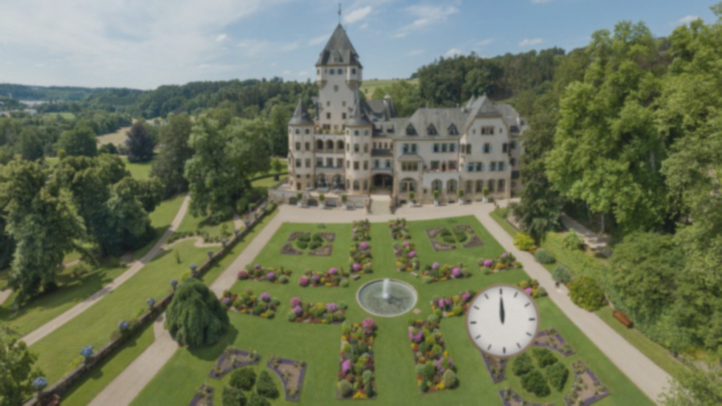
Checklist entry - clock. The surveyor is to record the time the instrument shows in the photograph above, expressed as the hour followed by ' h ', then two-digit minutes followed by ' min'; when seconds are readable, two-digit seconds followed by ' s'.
12 h 00 min
